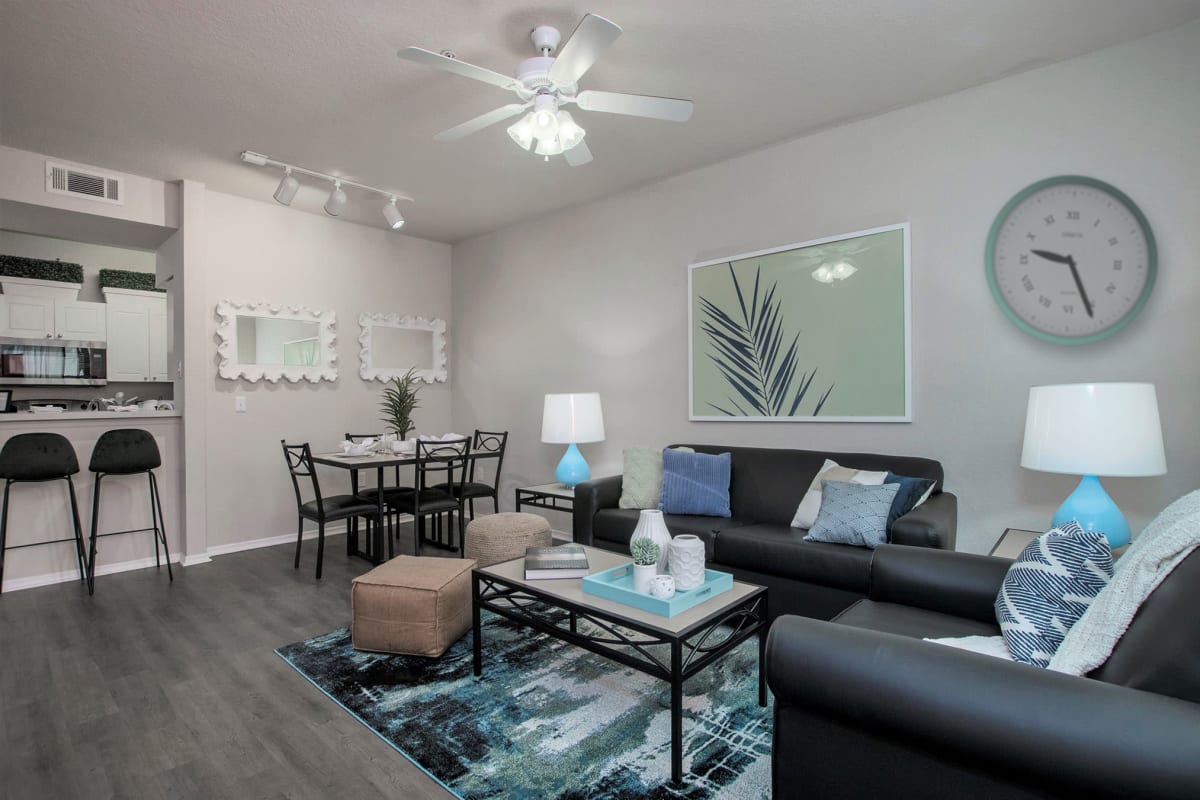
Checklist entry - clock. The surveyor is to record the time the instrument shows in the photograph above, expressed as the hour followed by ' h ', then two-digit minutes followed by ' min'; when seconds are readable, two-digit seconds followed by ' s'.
9 h 26 min
